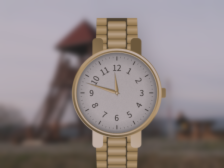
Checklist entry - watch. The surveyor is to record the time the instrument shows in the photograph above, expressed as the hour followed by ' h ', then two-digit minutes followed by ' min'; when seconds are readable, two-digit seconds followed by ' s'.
11 h 48 min
